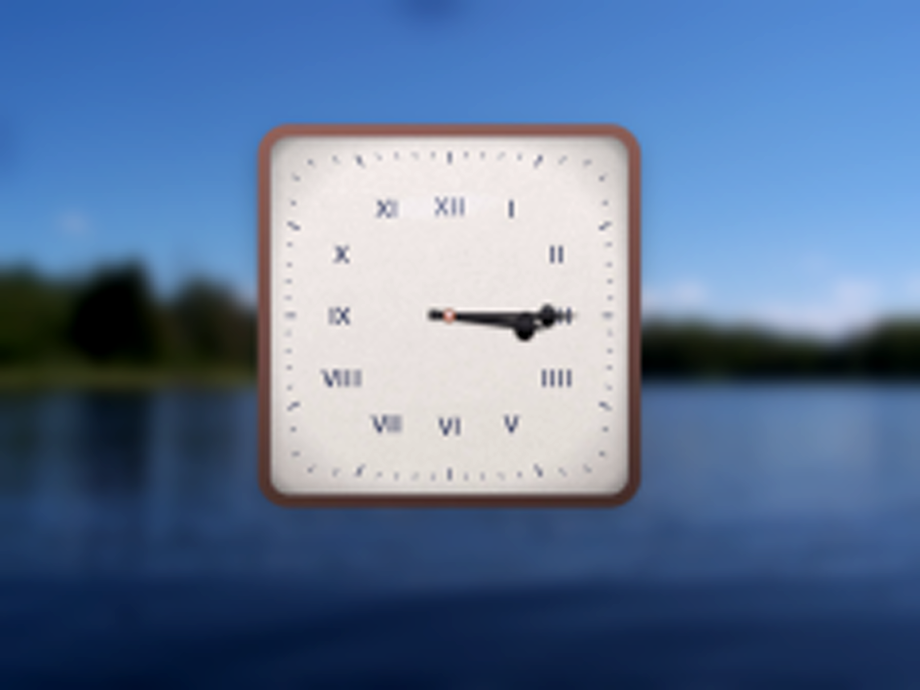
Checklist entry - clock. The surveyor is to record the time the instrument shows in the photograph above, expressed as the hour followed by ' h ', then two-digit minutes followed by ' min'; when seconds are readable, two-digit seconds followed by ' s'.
3 h 15 min
